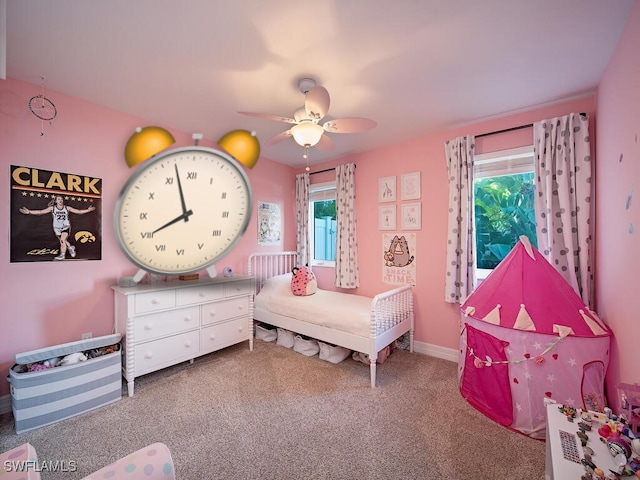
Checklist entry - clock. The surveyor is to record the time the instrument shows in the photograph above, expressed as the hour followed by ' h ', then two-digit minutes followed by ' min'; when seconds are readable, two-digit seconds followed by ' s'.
7 h 57 min
